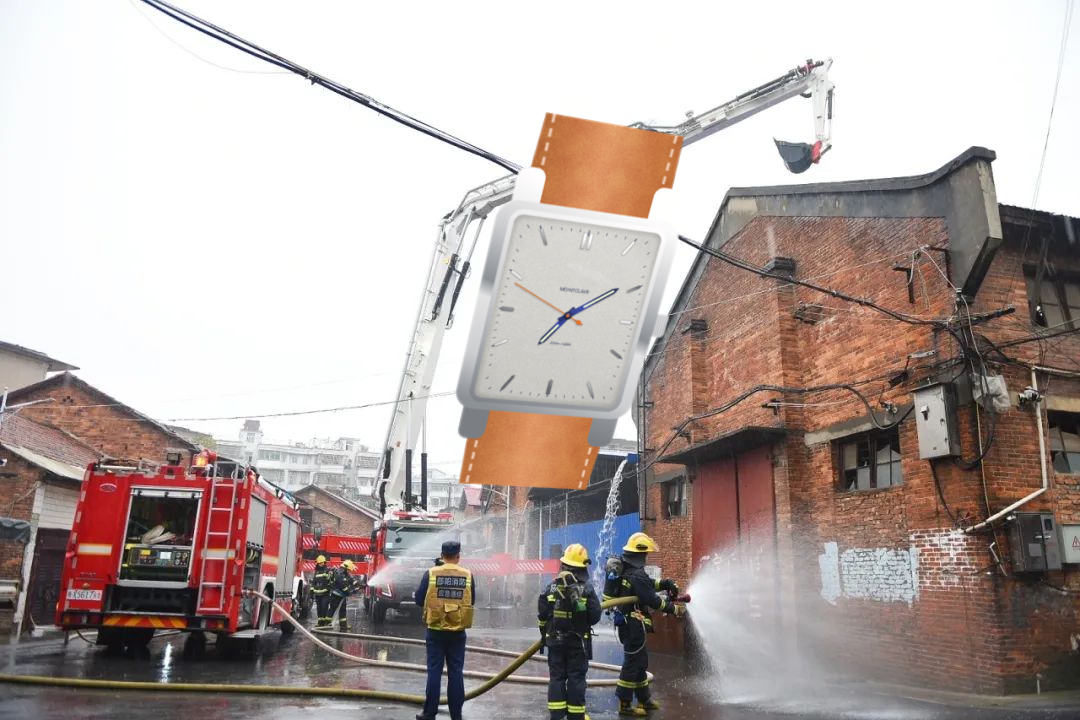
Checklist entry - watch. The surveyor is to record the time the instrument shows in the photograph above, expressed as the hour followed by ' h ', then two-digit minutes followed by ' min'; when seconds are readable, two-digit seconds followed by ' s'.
7 h 08 min 49 s
